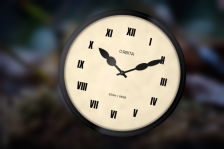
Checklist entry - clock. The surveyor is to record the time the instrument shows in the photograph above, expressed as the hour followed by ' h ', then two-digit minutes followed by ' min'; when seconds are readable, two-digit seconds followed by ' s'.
10 h 10 min
